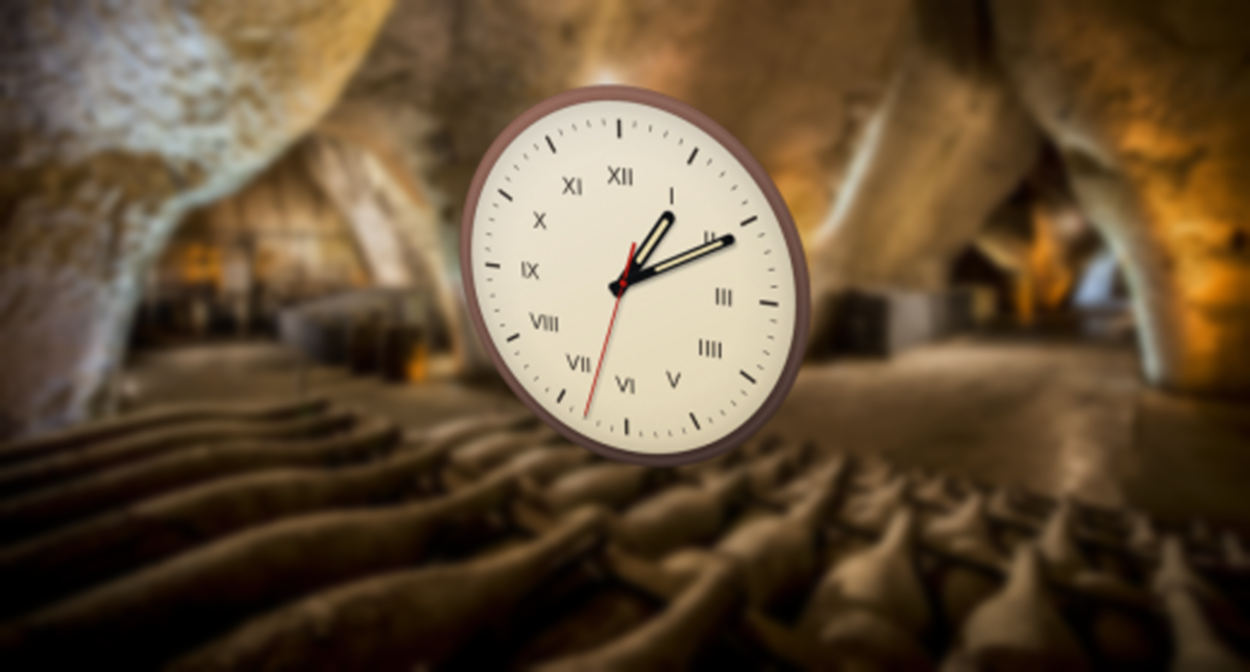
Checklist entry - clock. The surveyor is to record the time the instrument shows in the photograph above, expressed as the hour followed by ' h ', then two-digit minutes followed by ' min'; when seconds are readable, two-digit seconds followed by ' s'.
1 h 10 min 33 s
